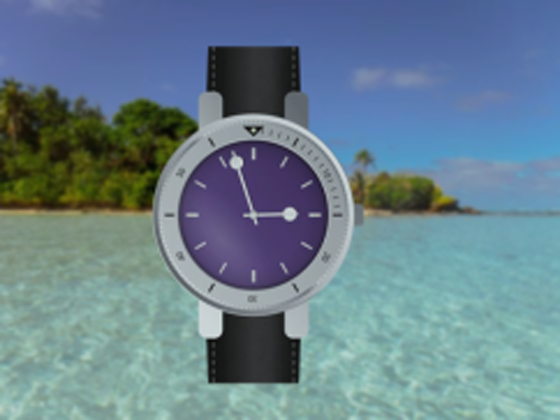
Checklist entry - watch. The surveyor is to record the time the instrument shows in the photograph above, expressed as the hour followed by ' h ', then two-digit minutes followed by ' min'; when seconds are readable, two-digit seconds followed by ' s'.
2 h 57 min
